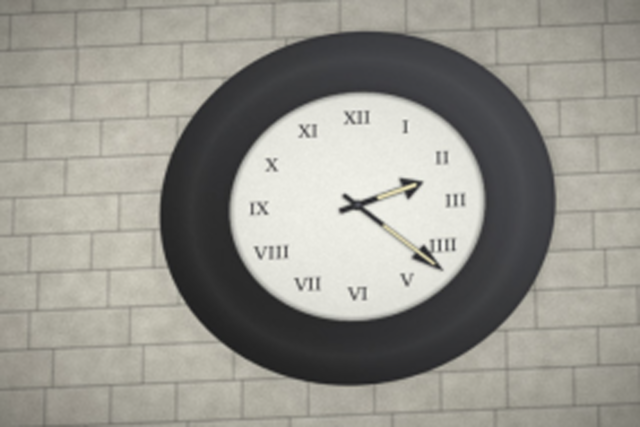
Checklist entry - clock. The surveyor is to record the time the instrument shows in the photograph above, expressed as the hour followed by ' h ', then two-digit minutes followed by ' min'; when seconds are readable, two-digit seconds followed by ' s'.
2 h 22 min
